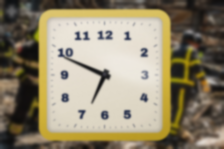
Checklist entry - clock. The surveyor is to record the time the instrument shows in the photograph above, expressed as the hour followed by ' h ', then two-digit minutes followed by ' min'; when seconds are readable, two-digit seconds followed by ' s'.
6 h 49 min
